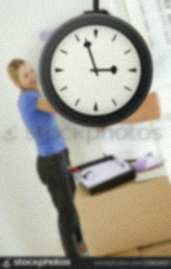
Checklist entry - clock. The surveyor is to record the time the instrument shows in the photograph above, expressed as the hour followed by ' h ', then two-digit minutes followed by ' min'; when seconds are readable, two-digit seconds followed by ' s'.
2 h 57 min
